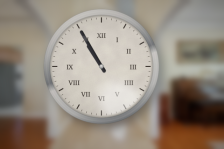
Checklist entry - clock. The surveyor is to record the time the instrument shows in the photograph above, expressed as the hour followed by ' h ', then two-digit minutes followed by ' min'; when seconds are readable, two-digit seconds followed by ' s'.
10 h 55 min
